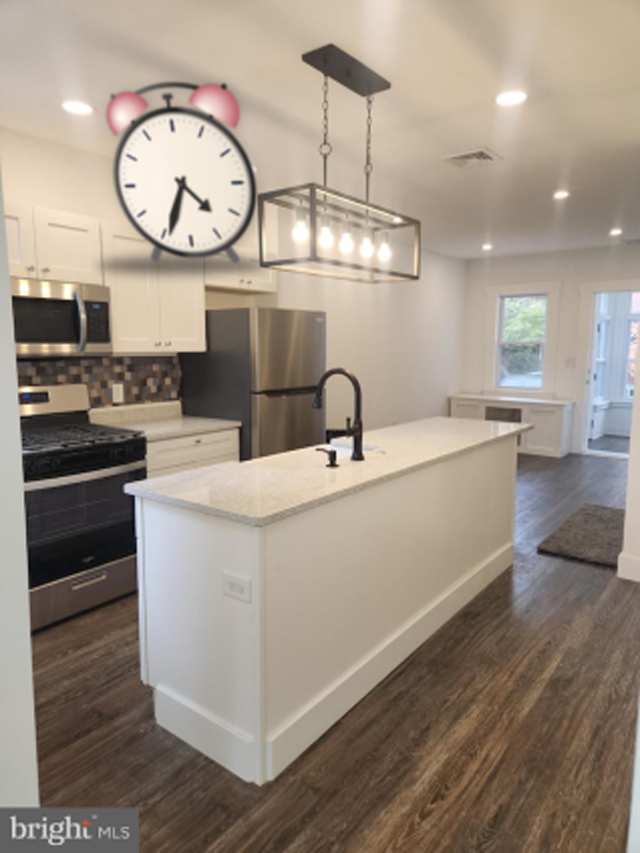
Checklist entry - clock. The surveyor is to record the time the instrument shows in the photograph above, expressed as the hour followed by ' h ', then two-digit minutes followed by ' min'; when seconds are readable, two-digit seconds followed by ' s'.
4 h 34 min
